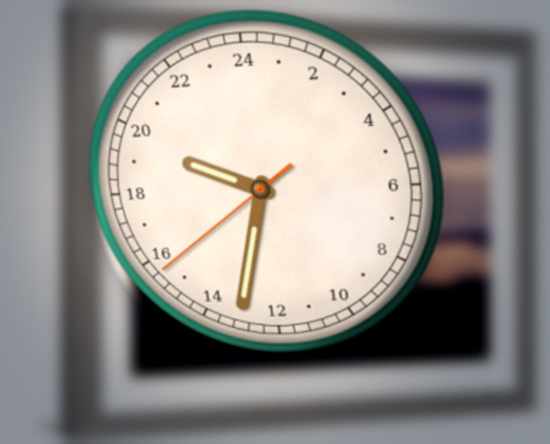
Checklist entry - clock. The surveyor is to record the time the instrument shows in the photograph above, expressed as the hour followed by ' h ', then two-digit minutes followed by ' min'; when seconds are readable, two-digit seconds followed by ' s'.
19 h 32 min 39 s
